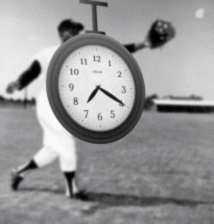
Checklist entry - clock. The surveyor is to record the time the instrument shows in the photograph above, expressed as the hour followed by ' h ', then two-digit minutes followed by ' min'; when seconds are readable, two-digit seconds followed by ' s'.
7 h 20 min
